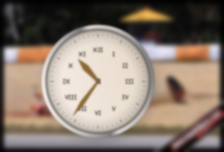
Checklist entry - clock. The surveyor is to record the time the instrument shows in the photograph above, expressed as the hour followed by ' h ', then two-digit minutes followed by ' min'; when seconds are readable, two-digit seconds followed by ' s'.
10 h 36 min
